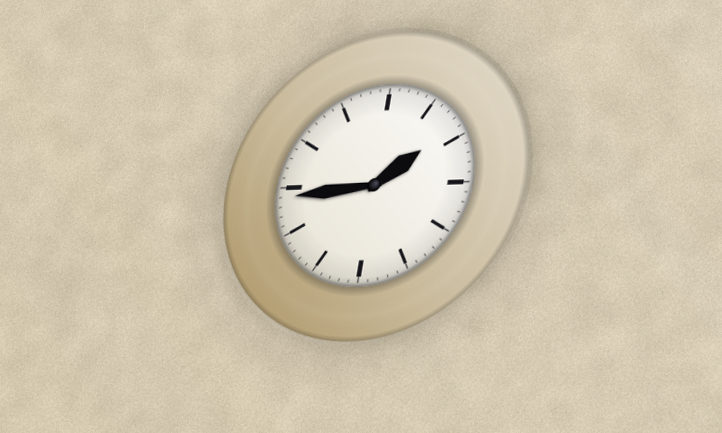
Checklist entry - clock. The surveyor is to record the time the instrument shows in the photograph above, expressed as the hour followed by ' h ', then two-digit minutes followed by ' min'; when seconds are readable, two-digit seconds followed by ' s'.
1 h 44 min
